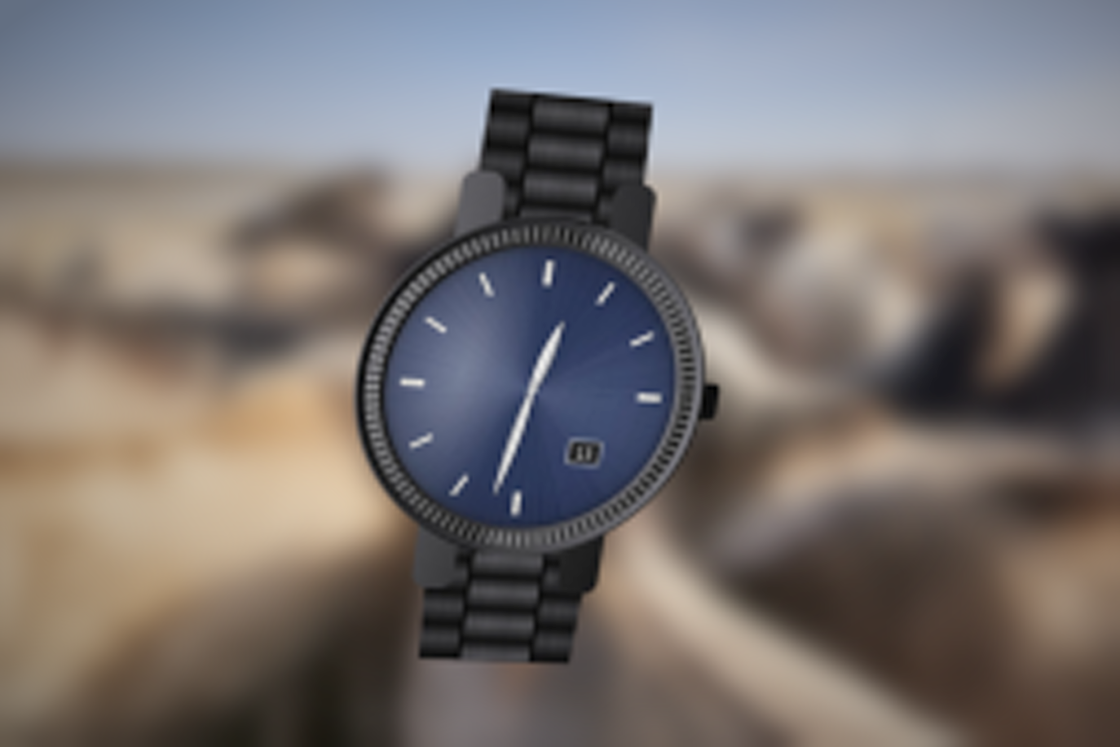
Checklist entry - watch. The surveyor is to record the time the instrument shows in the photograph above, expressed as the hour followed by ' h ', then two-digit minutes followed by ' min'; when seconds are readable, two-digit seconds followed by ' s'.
12 h 32 min
